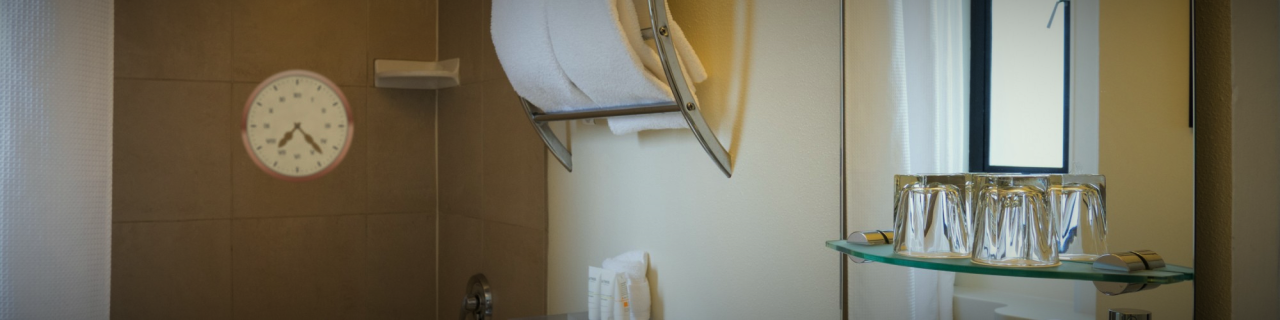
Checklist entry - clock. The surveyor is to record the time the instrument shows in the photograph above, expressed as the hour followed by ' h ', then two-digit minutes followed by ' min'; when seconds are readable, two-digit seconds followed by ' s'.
7 h 23 min
